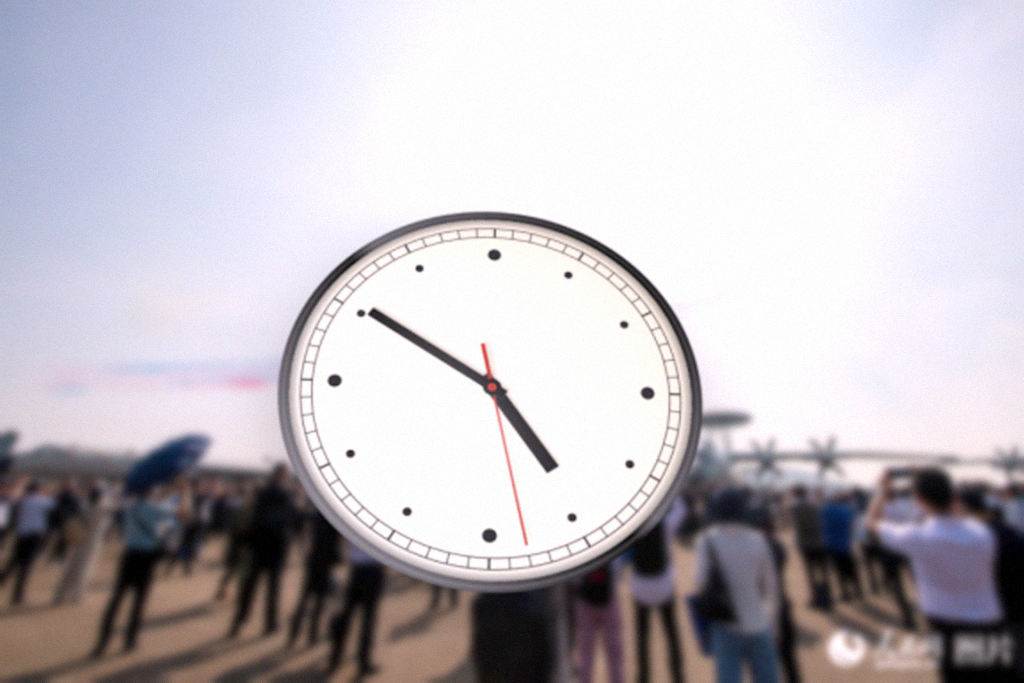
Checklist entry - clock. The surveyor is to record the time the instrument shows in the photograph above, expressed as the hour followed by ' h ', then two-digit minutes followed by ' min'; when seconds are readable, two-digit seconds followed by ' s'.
4 h 50 min 28 s
